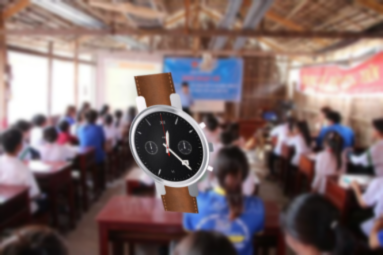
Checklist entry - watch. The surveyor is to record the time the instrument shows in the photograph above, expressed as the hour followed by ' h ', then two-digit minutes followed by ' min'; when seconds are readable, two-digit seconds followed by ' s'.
12 h 23 min
